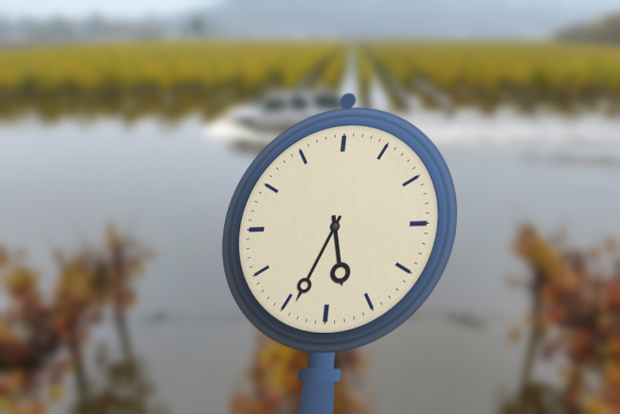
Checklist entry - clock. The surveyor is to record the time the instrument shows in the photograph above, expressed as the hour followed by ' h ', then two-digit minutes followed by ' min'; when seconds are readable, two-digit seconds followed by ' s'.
5 h 34 min
